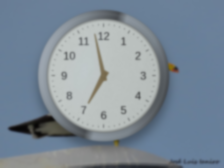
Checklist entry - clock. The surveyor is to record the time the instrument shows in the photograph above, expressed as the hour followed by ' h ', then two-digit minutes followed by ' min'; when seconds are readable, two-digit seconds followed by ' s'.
6 h 58 min
